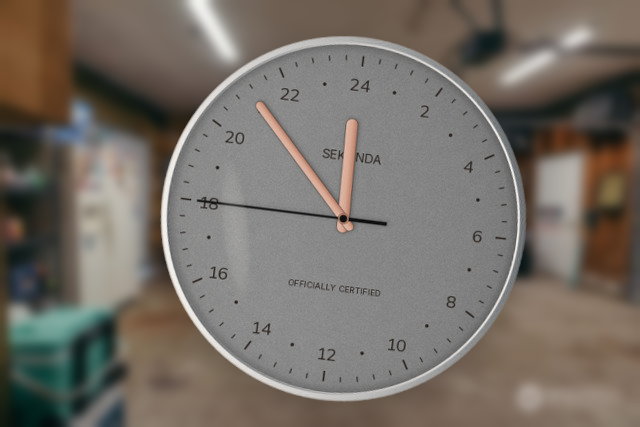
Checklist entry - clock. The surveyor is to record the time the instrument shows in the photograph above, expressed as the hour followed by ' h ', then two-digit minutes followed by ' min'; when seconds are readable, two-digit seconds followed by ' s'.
23 h 52 min 45 s
